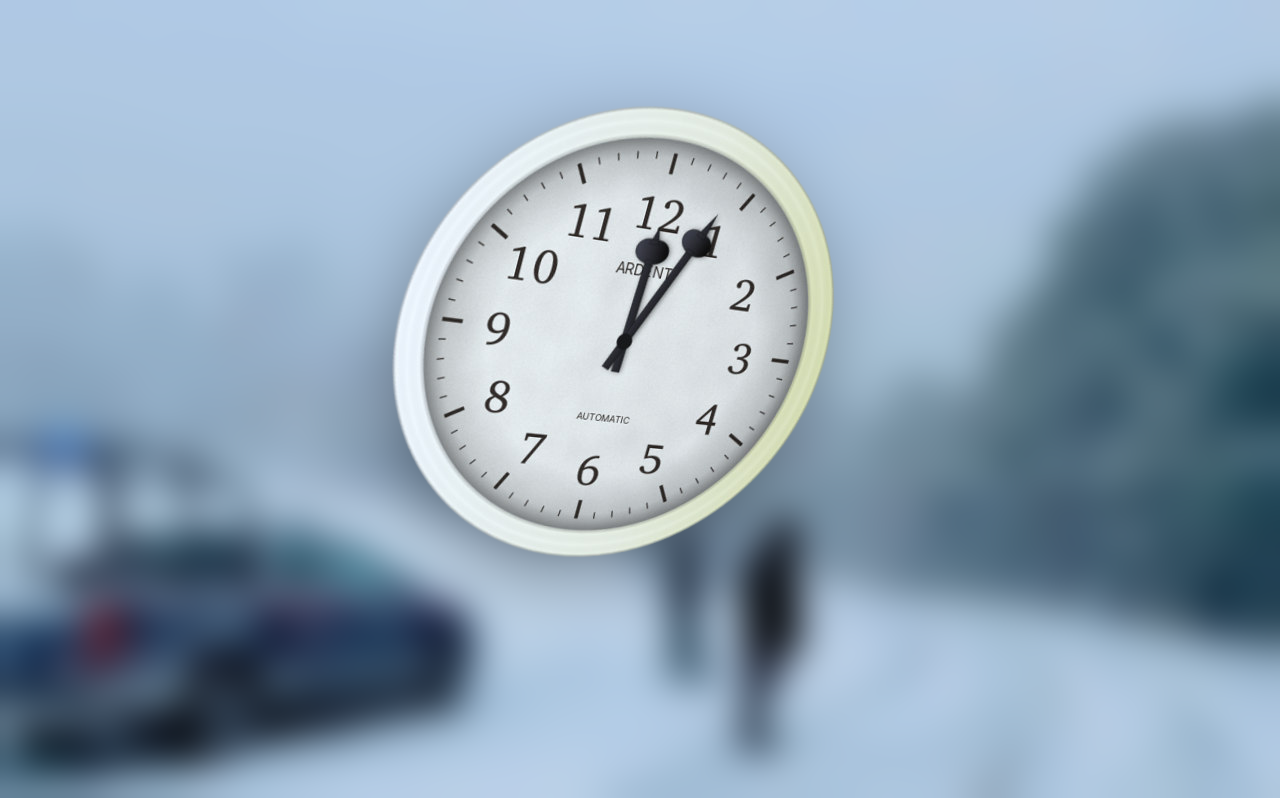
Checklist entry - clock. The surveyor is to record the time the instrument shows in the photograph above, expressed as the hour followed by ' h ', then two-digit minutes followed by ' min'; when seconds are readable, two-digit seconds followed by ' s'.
12 h 04 min
